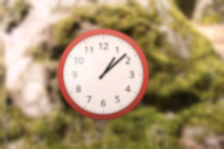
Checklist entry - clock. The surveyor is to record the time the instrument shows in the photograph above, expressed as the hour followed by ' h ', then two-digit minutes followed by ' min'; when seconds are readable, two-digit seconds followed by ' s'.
1 h 08 min
